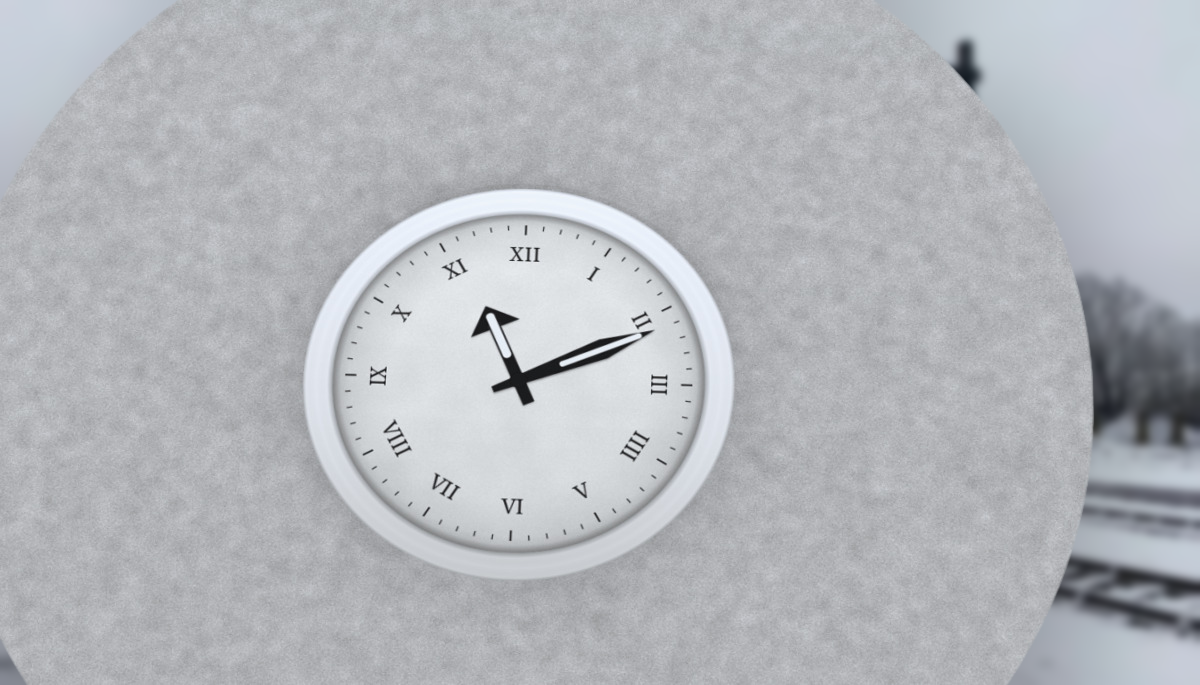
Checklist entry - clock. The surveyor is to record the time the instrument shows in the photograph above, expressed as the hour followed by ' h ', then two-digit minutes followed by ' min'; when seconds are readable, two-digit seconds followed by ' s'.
11 h 11 min
